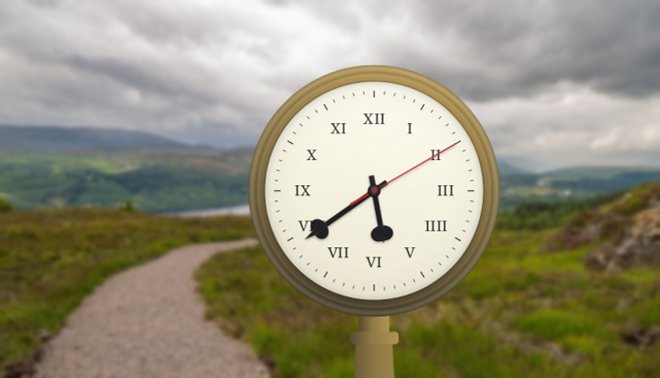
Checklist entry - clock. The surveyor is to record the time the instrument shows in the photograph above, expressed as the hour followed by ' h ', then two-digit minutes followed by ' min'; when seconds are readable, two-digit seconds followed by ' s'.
5 h 39 min 10 s
